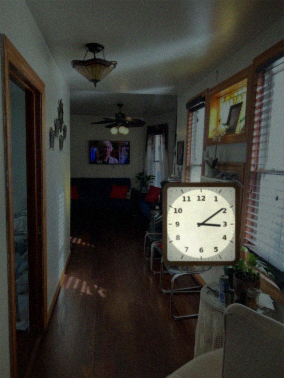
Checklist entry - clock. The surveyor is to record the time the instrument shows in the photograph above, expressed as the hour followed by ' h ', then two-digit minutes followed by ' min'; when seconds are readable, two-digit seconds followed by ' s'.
3 h 09 min
